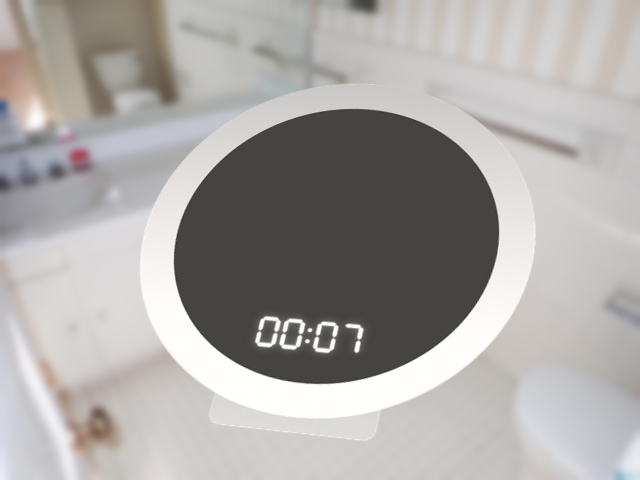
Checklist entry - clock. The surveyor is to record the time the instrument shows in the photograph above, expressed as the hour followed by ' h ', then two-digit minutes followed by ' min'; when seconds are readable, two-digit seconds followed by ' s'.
0 h 07 min
